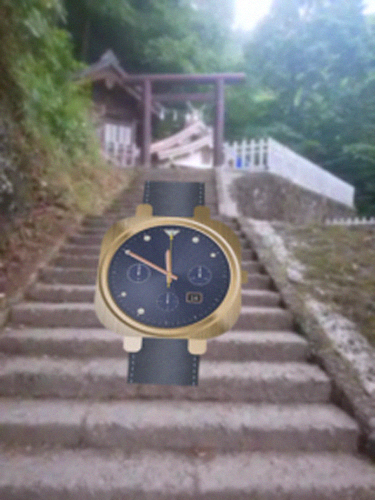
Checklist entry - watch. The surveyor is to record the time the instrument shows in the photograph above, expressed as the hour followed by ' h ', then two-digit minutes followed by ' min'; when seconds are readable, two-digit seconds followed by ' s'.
11 h 50 min
